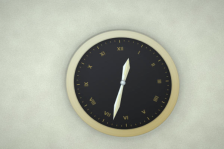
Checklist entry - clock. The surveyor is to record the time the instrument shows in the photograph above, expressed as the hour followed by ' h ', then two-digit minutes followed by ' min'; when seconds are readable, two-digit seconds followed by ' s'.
12 h 33 min
